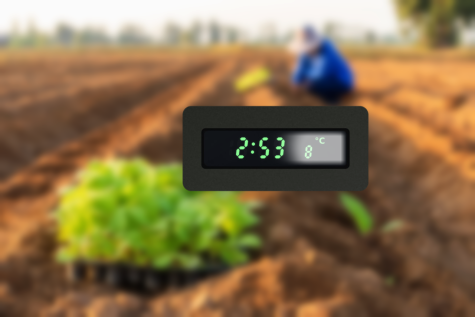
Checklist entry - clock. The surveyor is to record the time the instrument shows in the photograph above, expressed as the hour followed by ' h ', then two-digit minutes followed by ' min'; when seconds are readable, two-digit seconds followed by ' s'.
2 h 53 min
